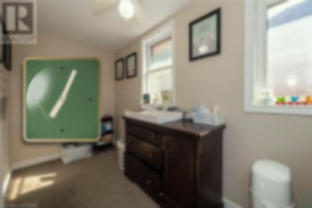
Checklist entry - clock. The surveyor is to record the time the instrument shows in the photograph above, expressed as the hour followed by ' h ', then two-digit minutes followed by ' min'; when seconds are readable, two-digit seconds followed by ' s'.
7 h 04 min
